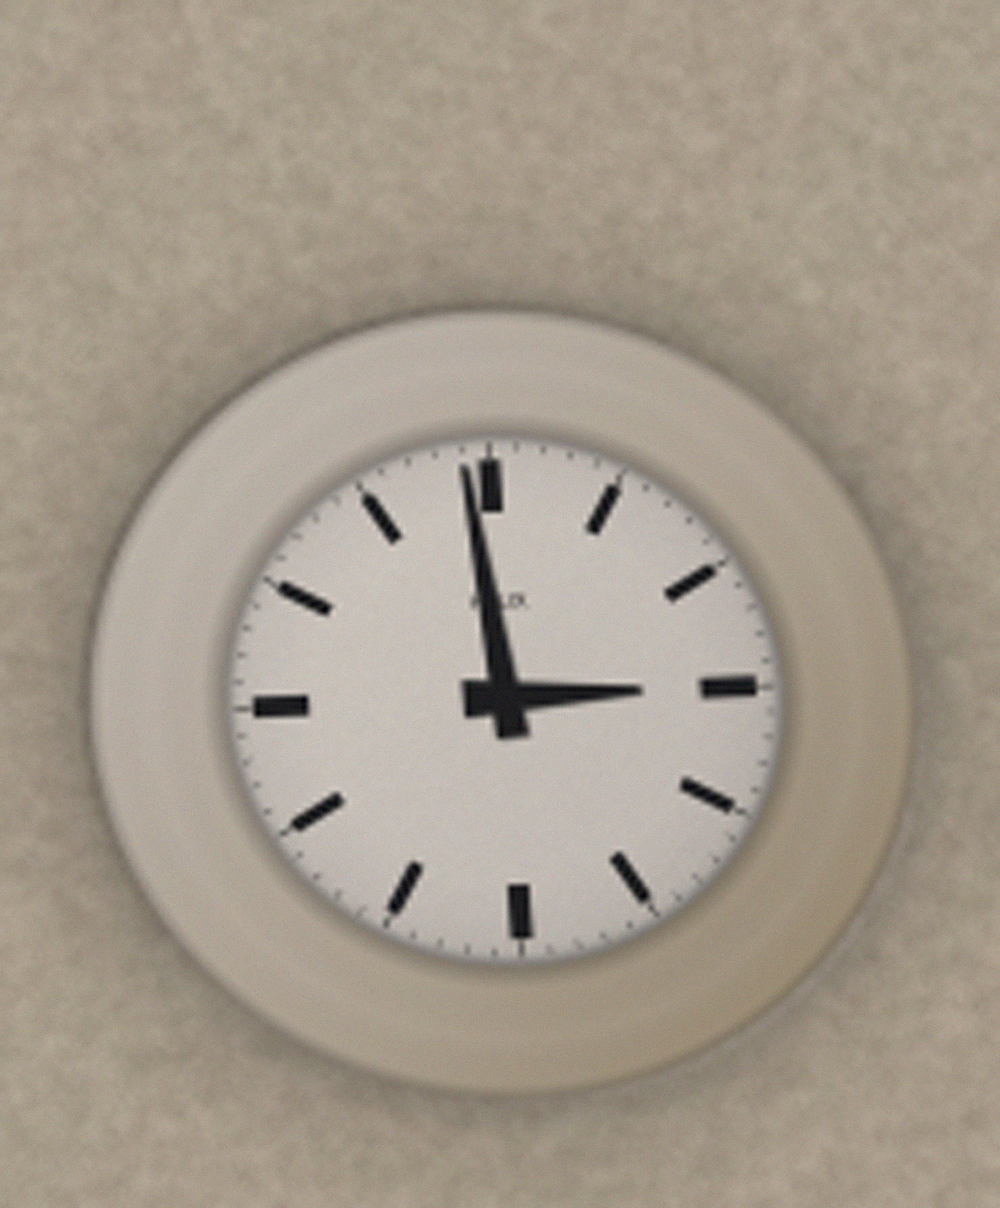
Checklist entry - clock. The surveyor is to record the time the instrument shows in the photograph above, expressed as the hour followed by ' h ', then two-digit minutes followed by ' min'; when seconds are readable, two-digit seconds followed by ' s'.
2 h 59 min
